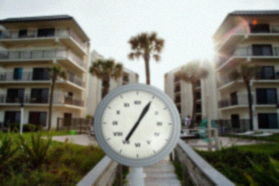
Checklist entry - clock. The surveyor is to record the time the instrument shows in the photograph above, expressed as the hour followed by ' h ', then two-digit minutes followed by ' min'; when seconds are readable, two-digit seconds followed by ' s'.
7 h 05 min
